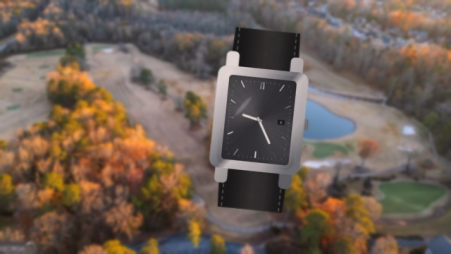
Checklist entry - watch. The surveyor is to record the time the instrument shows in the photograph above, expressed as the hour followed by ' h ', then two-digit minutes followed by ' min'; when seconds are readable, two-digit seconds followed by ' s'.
9 h 25 min
